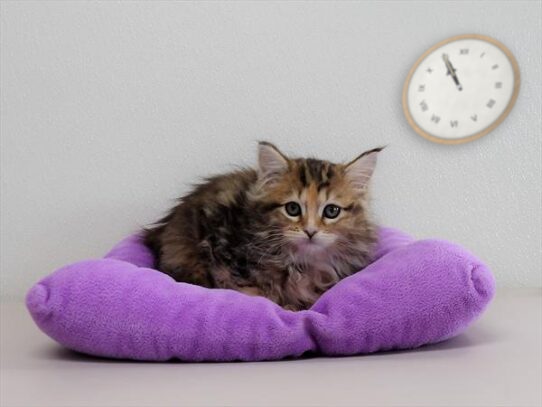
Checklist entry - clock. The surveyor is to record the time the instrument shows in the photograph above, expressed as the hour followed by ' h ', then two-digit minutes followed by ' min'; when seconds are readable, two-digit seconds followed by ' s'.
10 h 55 min
